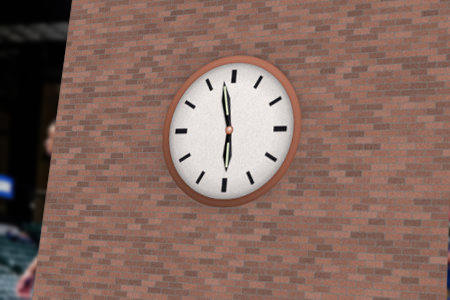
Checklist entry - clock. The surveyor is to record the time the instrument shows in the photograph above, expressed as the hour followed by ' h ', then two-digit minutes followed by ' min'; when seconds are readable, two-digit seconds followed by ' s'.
5 h 58 min
